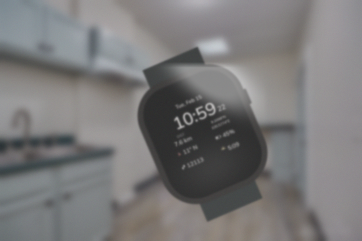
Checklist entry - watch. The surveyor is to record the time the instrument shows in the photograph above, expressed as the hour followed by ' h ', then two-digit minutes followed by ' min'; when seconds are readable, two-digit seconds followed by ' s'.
10 h 59 min
